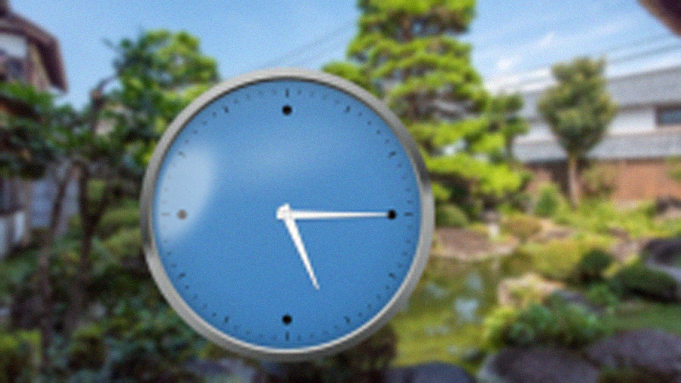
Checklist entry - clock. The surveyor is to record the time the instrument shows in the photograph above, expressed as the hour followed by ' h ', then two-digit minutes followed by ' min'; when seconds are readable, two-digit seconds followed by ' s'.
5 h 15 min
